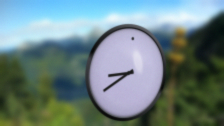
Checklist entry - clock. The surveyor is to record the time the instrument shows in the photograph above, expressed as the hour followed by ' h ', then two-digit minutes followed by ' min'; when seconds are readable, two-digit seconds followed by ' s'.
8 h 39 min
